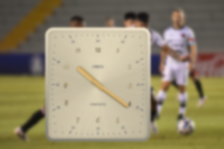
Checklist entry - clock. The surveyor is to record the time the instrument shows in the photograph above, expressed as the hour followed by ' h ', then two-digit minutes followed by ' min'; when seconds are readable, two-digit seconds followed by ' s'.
10 h 21 min
